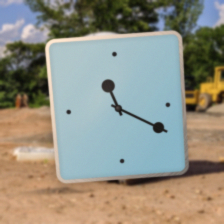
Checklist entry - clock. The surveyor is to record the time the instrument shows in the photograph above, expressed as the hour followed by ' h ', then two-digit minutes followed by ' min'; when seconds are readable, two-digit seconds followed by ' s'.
11 h 20 min
